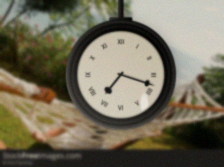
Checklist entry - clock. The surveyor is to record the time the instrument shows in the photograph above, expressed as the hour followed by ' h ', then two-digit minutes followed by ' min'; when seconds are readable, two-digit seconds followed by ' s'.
7 h 18 min
